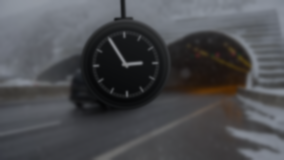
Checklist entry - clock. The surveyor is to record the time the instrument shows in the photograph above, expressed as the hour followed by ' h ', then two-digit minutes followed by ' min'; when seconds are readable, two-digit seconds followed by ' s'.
2 h 55 min
